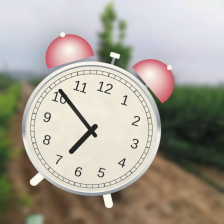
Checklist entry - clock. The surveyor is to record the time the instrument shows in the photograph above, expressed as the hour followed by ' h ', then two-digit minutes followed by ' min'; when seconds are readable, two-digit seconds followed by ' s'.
6 h 51 min
